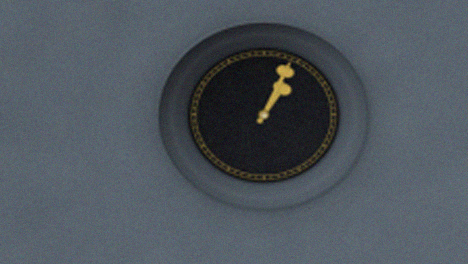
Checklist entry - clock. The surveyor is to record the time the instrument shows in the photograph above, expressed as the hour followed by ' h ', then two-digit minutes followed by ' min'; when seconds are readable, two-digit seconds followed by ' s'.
1 h 04 min
